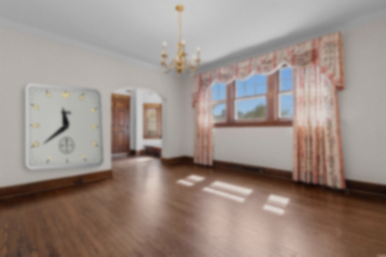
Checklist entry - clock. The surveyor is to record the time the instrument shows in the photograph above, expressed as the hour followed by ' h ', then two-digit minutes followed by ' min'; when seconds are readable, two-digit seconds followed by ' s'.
11 h 39 min
